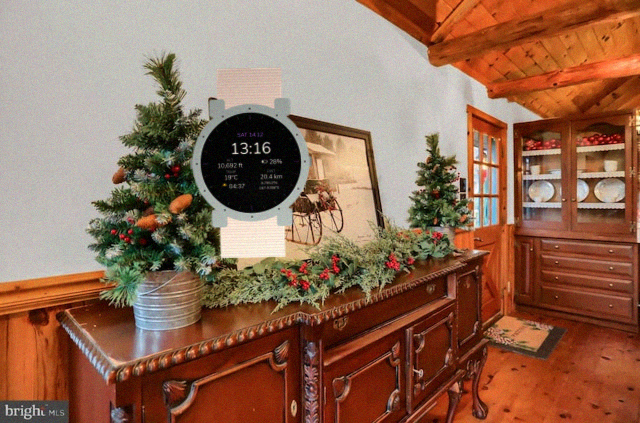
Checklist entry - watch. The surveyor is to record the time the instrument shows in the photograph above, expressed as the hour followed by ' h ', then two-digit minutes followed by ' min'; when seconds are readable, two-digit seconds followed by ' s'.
13 h 16 min
